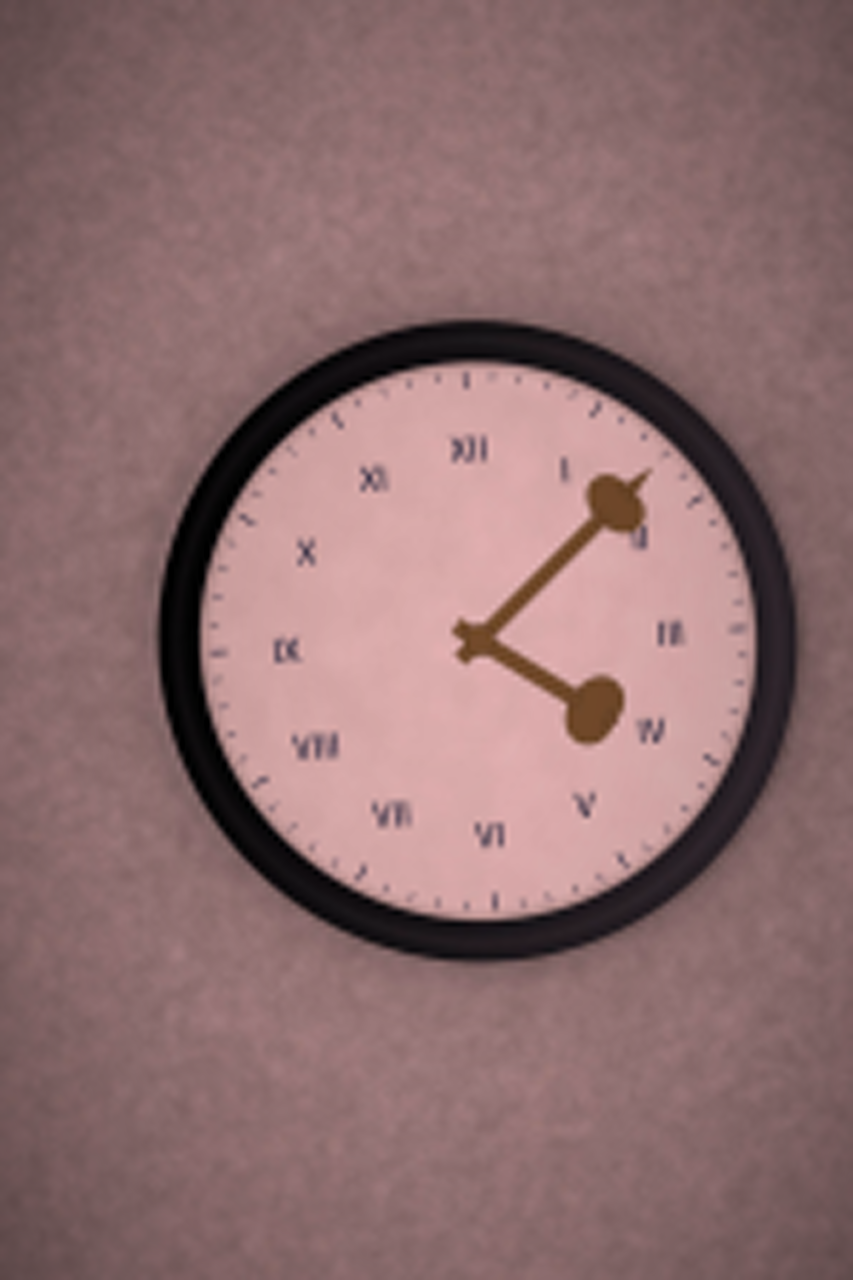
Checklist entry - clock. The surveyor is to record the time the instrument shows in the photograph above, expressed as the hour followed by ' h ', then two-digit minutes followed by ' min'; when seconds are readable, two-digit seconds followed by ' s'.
4 h 08 min
